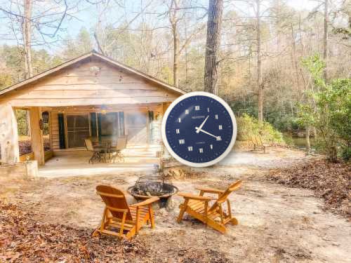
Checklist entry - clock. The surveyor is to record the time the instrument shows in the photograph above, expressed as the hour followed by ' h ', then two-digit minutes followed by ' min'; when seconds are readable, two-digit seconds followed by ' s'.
1 h 20 min
